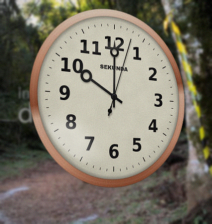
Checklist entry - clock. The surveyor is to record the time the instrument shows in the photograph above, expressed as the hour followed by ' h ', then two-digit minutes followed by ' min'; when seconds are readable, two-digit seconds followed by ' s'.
10 h 00 min 03 s
